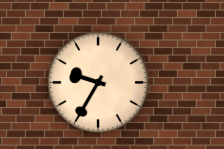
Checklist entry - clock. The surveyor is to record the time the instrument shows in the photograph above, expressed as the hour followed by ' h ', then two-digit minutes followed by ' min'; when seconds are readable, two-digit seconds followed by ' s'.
9 h 35 min
